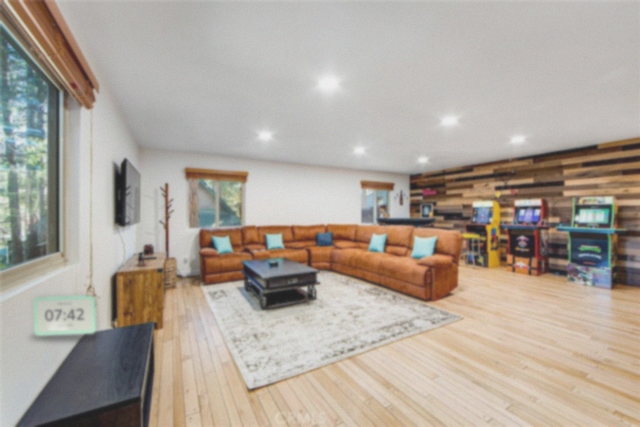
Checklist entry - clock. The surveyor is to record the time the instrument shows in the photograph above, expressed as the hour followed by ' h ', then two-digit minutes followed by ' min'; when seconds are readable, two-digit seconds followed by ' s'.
7 h 42 min
